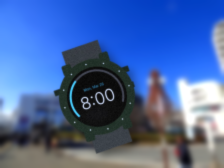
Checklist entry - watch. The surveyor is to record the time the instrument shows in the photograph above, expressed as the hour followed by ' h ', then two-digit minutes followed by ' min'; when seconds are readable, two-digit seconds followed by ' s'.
8 h 00 min
